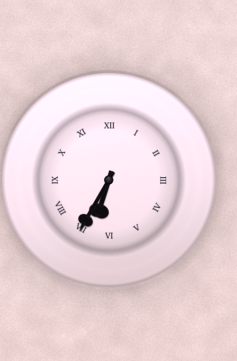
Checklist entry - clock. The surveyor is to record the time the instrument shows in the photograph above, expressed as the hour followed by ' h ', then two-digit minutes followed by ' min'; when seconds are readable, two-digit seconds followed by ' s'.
6 h 35 min
